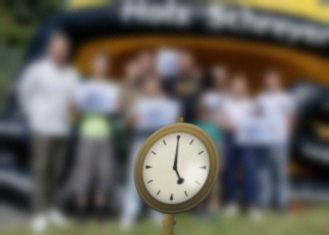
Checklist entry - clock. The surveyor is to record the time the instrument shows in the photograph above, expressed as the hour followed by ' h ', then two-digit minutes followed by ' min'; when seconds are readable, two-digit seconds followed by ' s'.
5 h 00 min
